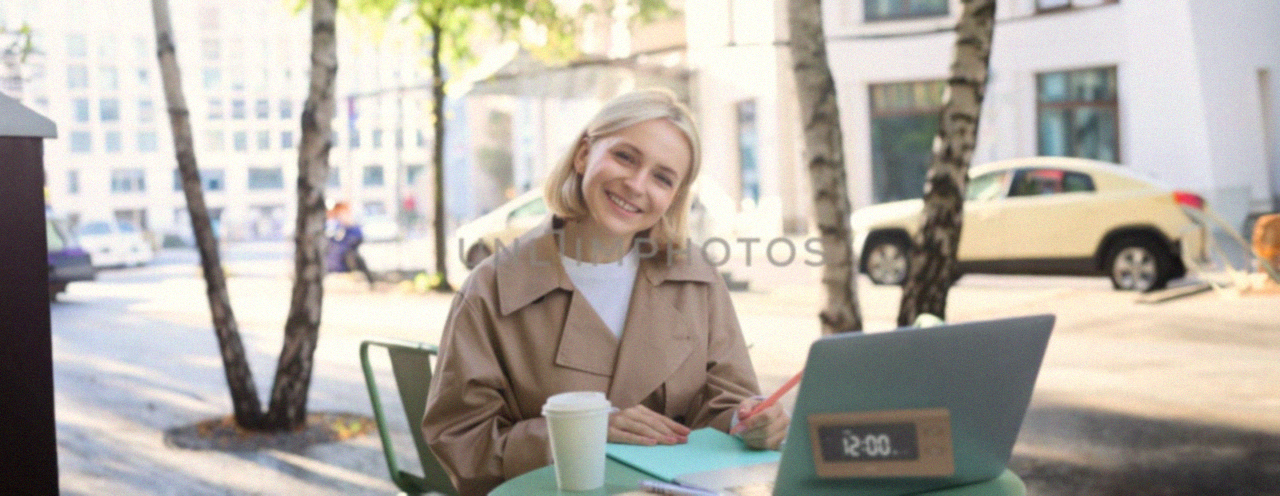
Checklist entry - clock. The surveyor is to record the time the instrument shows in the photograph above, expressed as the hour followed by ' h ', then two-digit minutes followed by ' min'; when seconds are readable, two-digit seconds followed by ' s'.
12 h 00 min
